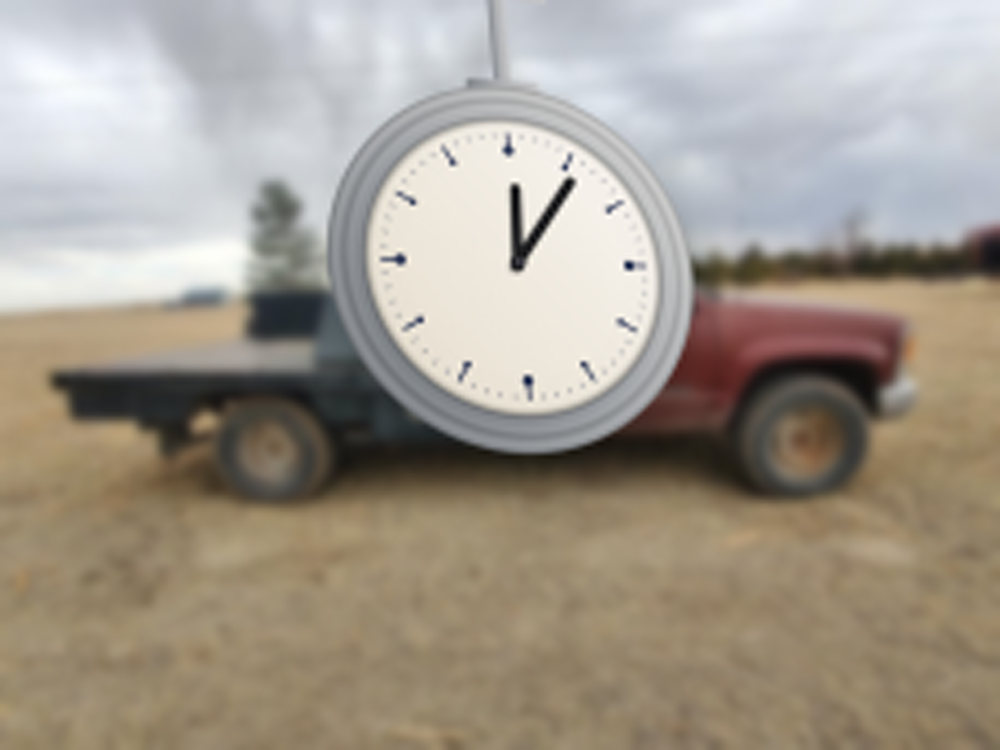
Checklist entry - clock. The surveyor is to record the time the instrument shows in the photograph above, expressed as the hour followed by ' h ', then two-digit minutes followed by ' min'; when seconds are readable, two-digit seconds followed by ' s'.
12 h 06 min
